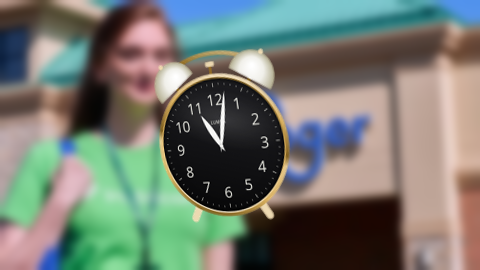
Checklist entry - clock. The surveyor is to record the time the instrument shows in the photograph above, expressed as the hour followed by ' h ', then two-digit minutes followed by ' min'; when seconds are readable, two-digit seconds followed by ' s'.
11 h 02 min
